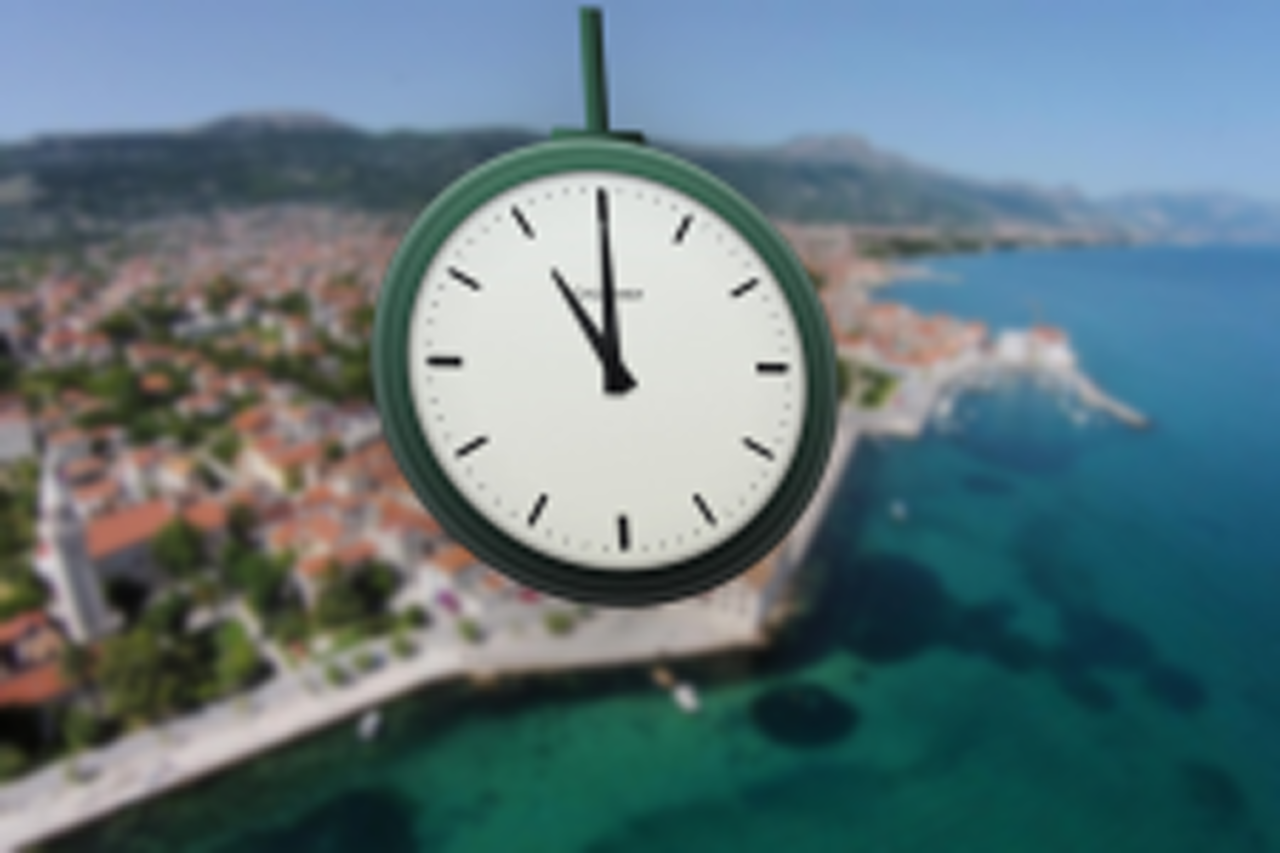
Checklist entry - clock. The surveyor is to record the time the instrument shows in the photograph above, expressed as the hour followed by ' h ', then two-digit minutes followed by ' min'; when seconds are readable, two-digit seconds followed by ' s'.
11 h 00 min
